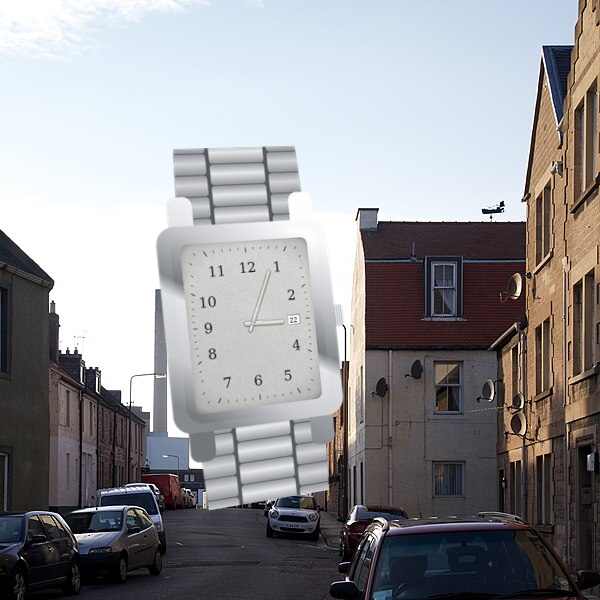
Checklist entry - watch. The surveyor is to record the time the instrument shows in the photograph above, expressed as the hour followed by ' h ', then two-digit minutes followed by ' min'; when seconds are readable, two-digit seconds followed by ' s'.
3 h 04 min
